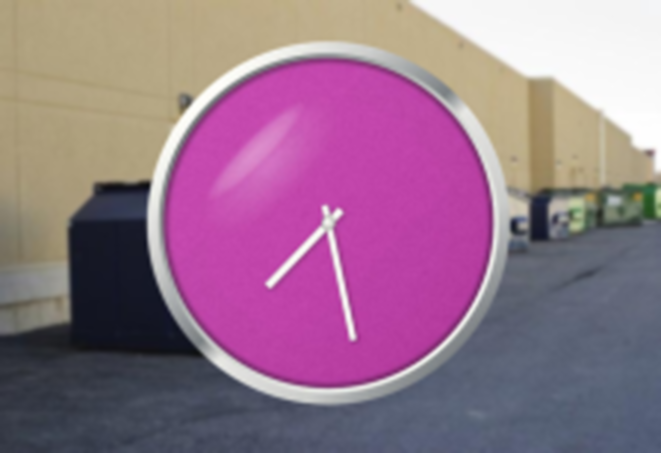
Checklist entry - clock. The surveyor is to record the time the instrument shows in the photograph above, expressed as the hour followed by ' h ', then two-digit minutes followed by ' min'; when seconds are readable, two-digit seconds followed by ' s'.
7 h 28 min
